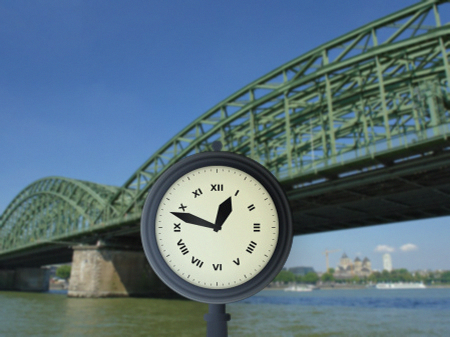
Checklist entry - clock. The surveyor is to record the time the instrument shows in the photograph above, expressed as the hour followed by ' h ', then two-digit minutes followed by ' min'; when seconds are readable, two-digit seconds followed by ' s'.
12 h 48 min
